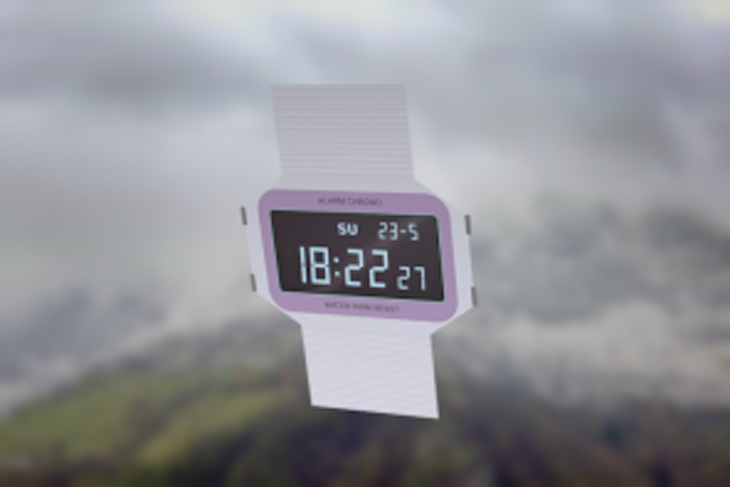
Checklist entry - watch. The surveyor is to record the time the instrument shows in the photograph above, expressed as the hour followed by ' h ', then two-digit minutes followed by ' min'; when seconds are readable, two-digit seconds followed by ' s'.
18 h 22 min 27 s
